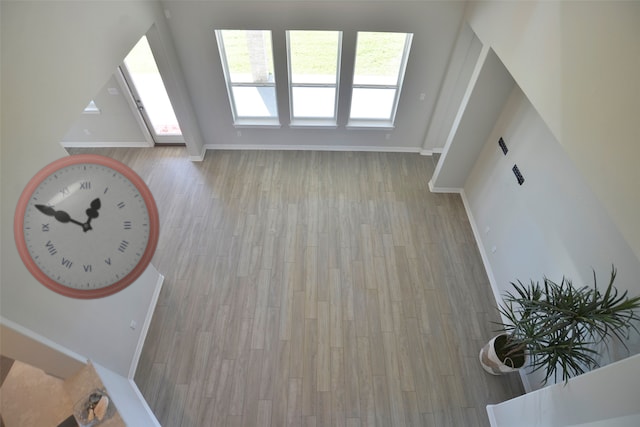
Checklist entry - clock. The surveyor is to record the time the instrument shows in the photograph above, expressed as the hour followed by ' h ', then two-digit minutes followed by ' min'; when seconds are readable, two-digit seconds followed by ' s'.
12 h 49 min
